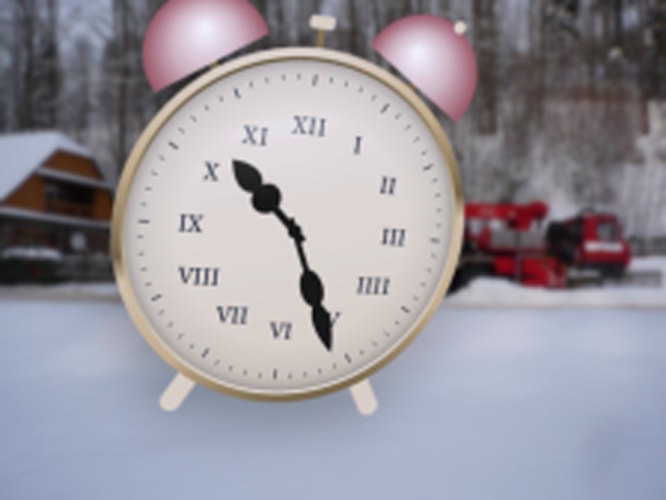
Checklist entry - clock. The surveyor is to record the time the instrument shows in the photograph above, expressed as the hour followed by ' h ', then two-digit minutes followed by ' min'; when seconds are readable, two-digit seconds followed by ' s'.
10 h 26 min
